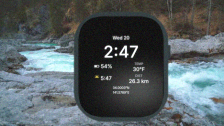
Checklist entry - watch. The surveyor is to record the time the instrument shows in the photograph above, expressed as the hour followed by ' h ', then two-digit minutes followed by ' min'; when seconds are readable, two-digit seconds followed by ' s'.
2 h 47 min
